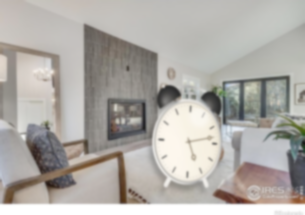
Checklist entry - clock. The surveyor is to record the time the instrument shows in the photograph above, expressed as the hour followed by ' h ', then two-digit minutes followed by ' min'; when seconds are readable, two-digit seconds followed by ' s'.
5 h 13 min
